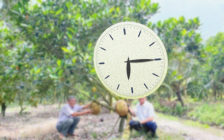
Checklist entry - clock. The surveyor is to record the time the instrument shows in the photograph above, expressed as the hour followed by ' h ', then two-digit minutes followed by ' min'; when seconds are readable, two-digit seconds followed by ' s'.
6 h 15 min
